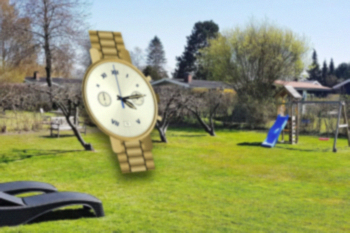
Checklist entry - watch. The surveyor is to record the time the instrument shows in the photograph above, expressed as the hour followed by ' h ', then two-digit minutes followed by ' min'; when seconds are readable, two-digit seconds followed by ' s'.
4 h 14 min
